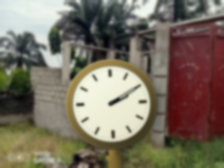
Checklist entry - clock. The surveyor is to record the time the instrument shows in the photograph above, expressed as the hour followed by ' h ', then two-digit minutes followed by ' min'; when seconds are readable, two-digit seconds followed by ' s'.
2 h 10 min
